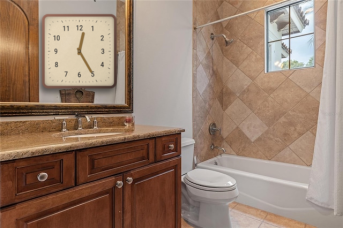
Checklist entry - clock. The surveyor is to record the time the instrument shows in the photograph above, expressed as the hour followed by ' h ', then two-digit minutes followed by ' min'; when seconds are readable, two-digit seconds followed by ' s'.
12 h 25 min
